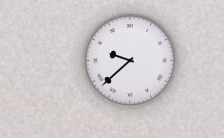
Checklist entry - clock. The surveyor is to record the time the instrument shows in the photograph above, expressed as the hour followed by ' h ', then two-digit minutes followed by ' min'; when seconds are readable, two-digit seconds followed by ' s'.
9 h 38 min
